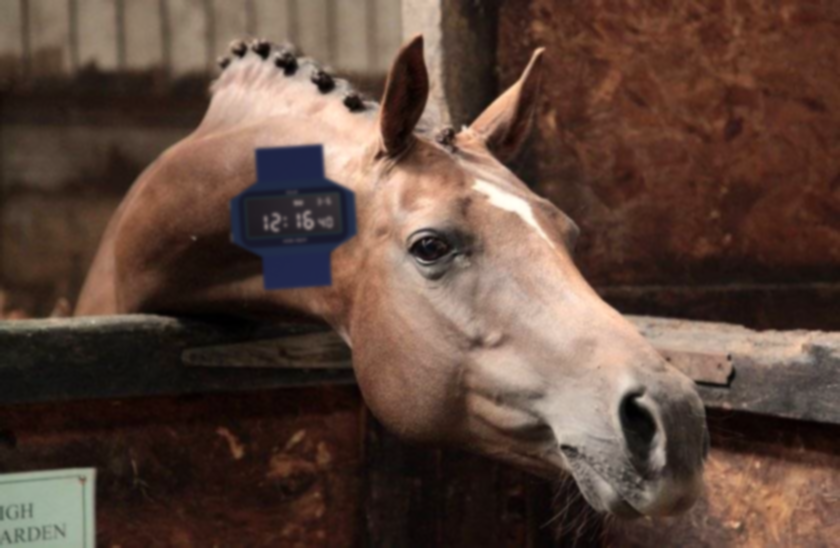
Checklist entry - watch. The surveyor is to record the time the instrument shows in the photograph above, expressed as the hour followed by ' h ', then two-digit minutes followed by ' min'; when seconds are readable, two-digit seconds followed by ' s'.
12 h 16 min
